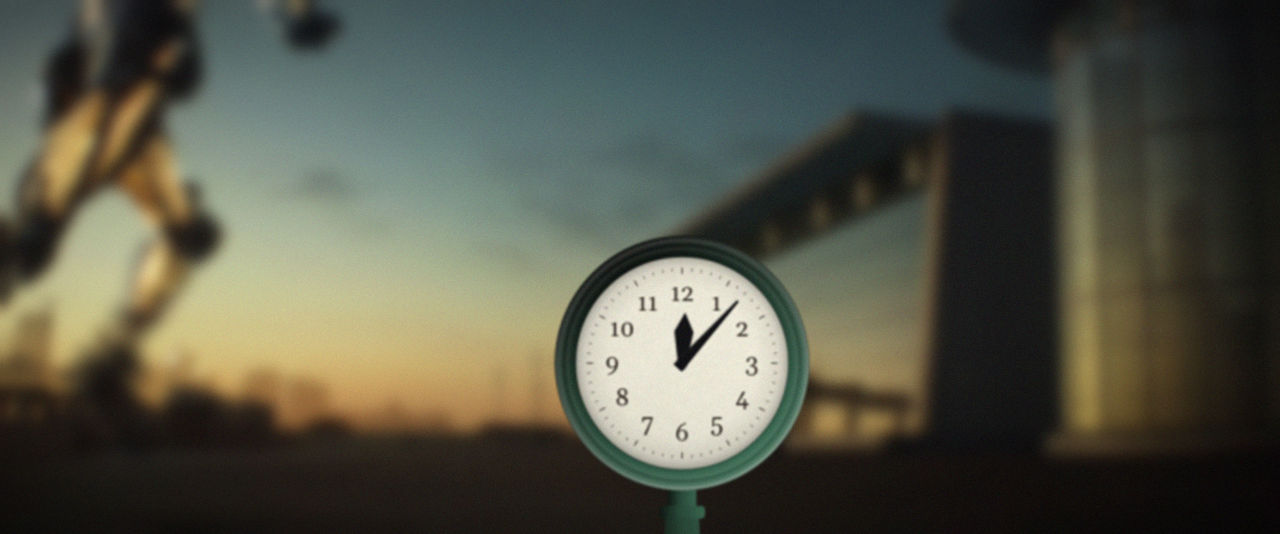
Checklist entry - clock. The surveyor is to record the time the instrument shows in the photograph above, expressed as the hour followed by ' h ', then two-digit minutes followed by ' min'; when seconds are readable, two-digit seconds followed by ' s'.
12 h 07 min
